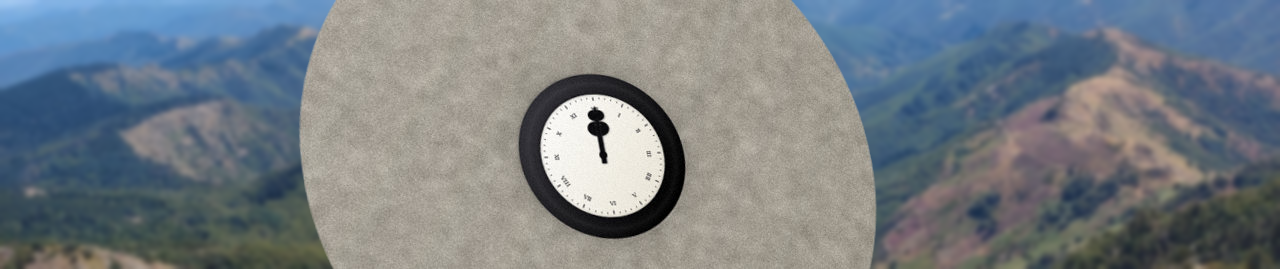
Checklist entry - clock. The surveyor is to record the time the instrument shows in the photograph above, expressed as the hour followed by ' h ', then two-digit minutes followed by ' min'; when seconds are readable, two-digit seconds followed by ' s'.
12 h 00 min
